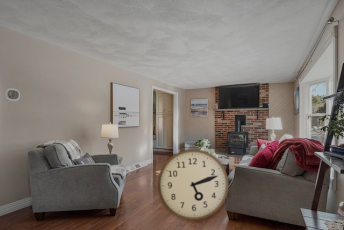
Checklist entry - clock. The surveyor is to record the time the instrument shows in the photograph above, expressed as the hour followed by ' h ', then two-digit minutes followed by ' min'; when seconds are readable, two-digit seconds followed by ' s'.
5 h 12 min
